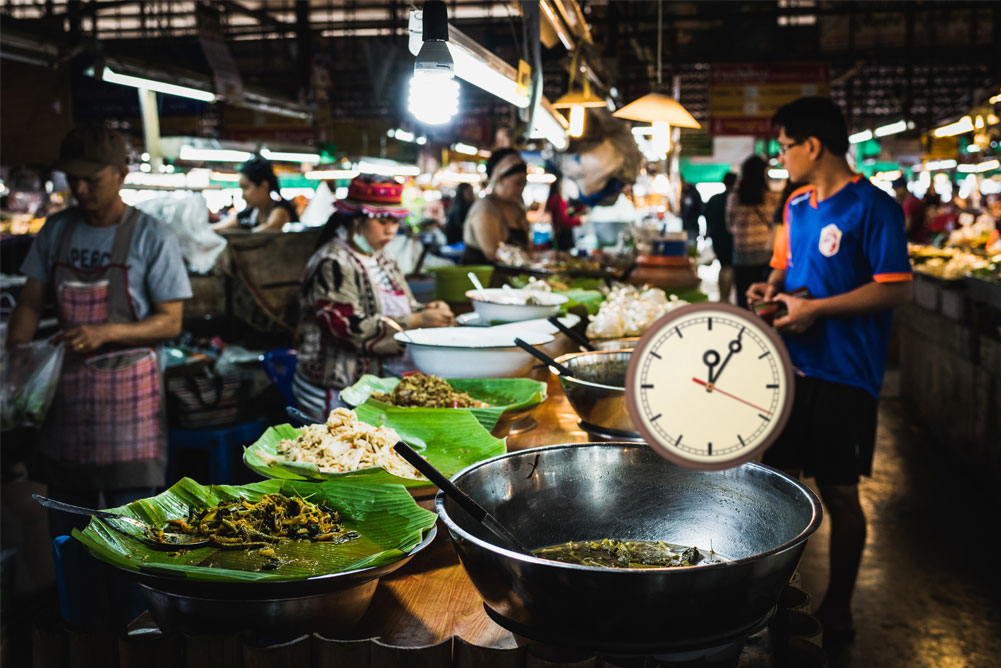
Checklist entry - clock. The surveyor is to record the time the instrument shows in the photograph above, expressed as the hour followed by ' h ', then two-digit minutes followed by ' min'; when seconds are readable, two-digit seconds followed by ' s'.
12 h 05 min 19 s
